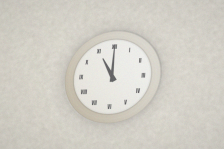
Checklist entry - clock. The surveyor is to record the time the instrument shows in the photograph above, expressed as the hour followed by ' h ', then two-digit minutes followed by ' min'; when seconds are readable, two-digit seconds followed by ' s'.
11 h 00 min
